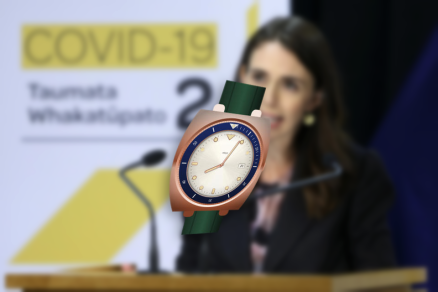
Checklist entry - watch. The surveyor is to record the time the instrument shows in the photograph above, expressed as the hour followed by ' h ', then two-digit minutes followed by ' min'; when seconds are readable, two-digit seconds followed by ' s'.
8 h 04 min
